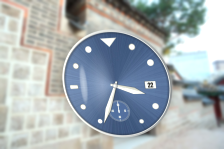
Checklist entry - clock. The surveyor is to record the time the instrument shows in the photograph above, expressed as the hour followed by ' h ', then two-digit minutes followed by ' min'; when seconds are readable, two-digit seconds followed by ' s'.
3 h 34 min
